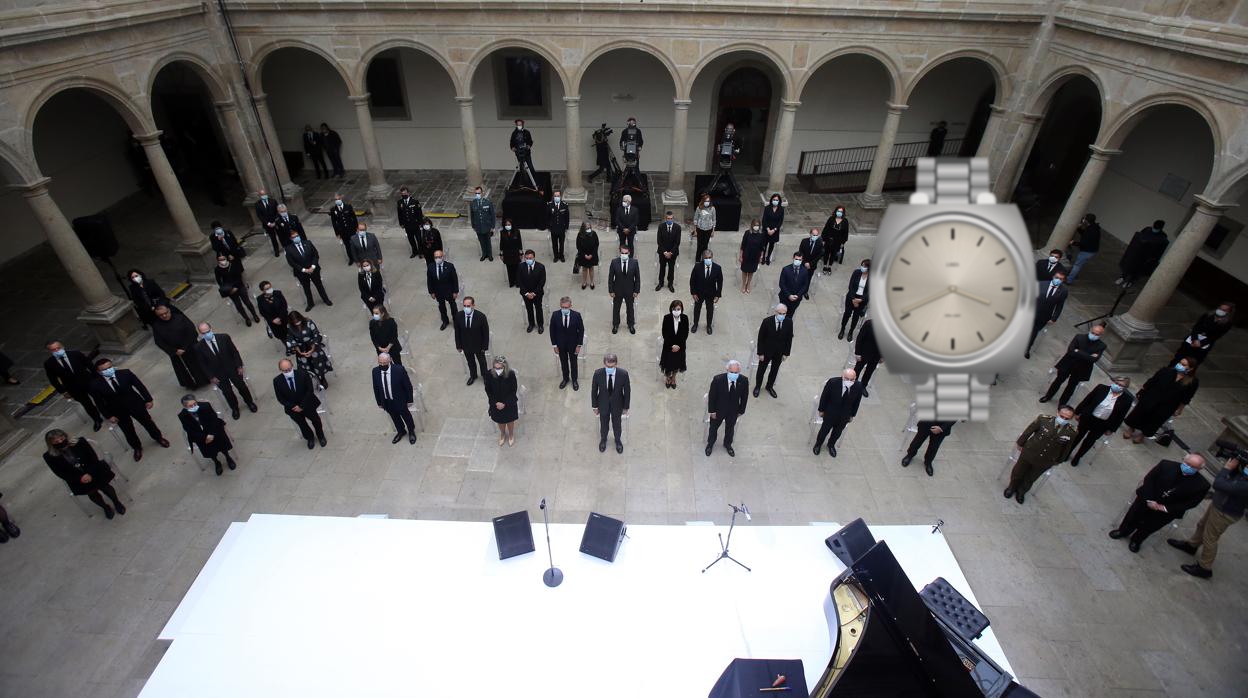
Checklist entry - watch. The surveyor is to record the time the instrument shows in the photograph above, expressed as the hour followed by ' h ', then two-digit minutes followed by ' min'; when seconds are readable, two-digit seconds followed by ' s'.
3 h 41 min
